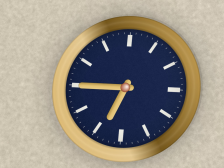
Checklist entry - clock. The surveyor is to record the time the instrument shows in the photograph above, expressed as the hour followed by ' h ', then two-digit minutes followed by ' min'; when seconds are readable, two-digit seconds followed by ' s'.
6 h 45 min
